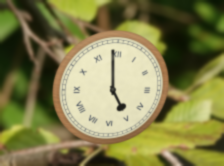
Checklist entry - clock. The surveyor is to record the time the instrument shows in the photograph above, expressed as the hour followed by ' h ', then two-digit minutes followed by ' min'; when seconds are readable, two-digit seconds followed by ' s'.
4 h 59 min
